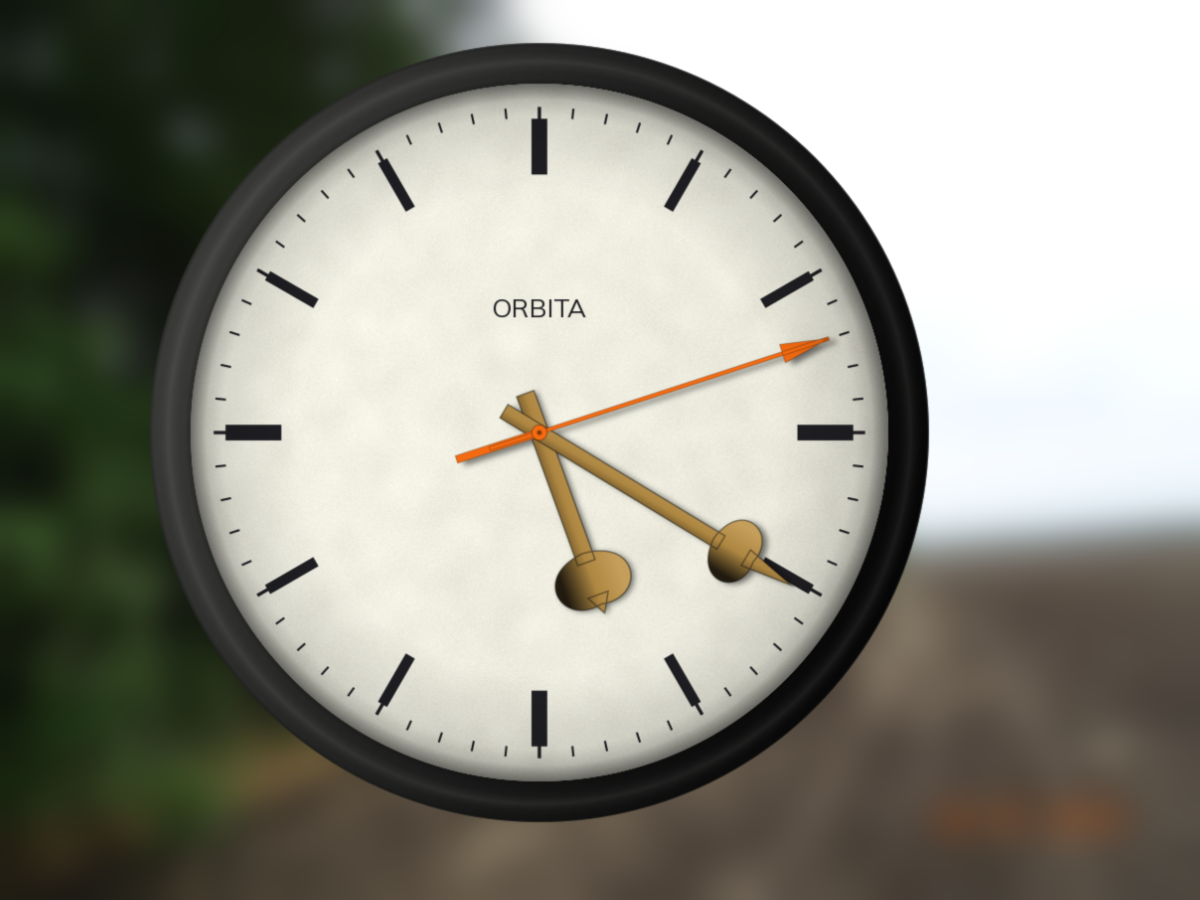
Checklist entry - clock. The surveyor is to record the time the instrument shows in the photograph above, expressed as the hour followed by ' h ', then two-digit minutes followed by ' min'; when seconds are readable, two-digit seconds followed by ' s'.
5 h 20 min 12 s
